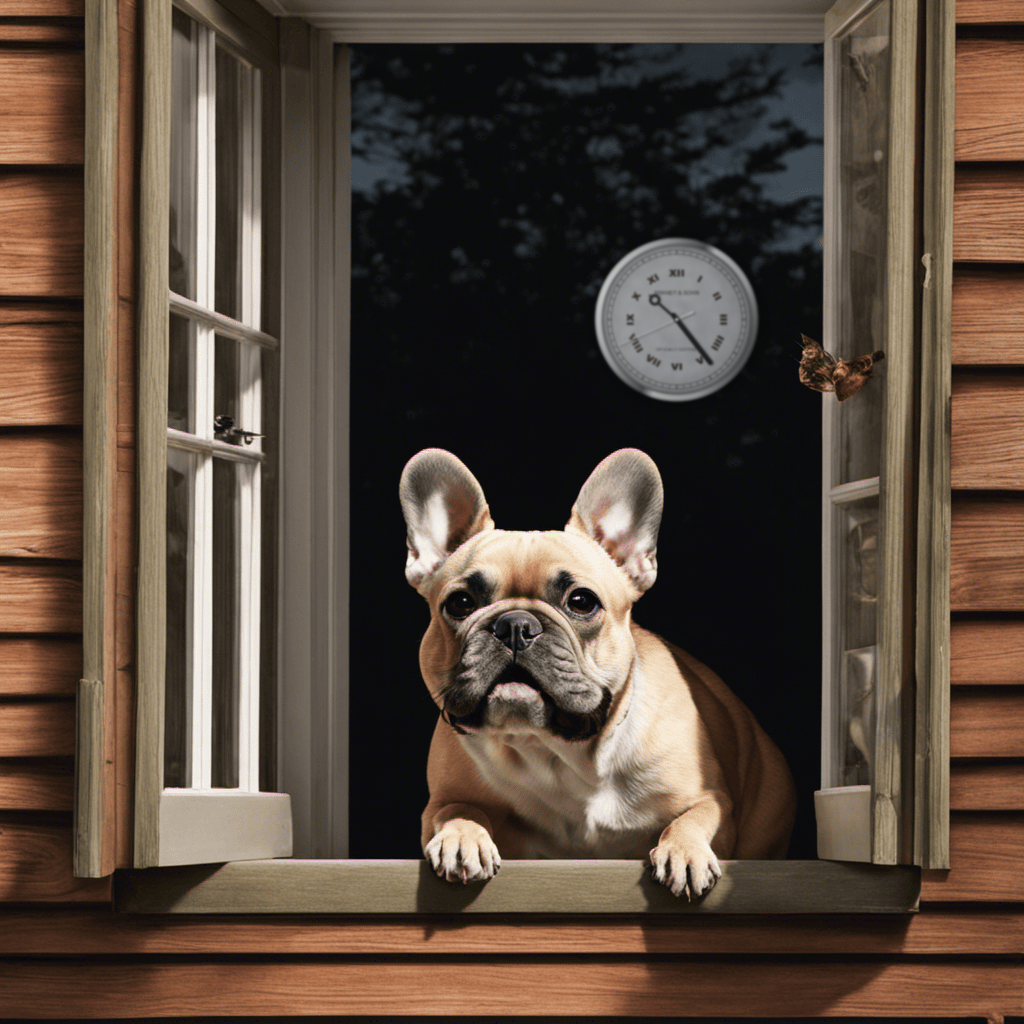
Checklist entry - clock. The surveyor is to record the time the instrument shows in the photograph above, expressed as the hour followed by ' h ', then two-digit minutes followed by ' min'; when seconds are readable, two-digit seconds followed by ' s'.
10 h 23 min 41 s
